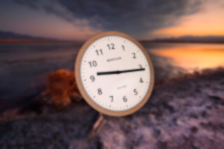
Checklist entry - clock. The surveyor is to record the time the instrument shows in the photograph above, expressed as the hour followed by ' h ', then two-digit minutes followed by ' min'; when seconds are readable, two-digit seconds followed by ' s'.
9 h 16 min
